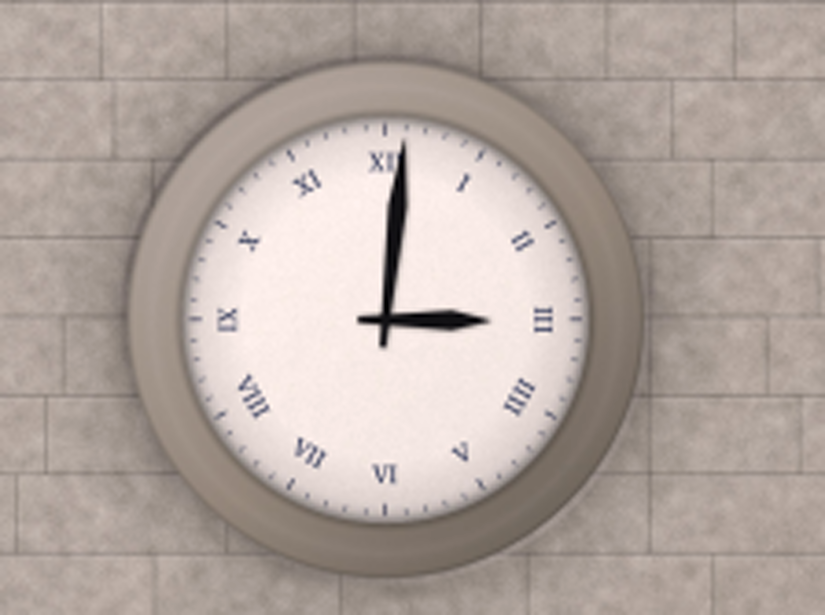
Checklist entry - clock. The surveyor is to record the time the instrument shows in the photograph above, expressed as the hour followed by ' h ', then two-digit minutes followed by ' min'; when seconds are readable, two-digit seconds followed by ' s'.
3 h 01 min
